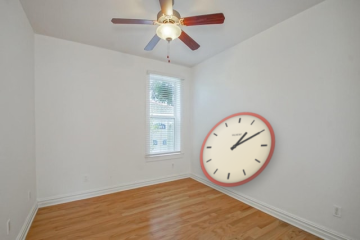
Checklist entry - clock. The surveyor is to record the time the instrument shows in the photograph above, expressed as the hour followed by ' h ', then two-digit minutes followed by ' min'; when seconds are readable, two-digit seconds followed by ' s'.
1 h 10 min
